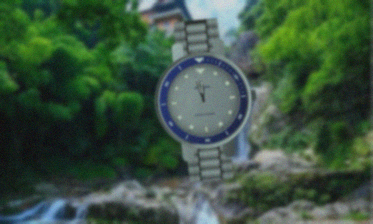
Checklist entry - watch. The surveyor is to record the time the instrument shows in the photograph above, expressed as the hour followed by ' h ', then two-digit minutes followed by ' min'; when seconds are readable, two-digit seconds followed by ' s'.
11 h 58 min
